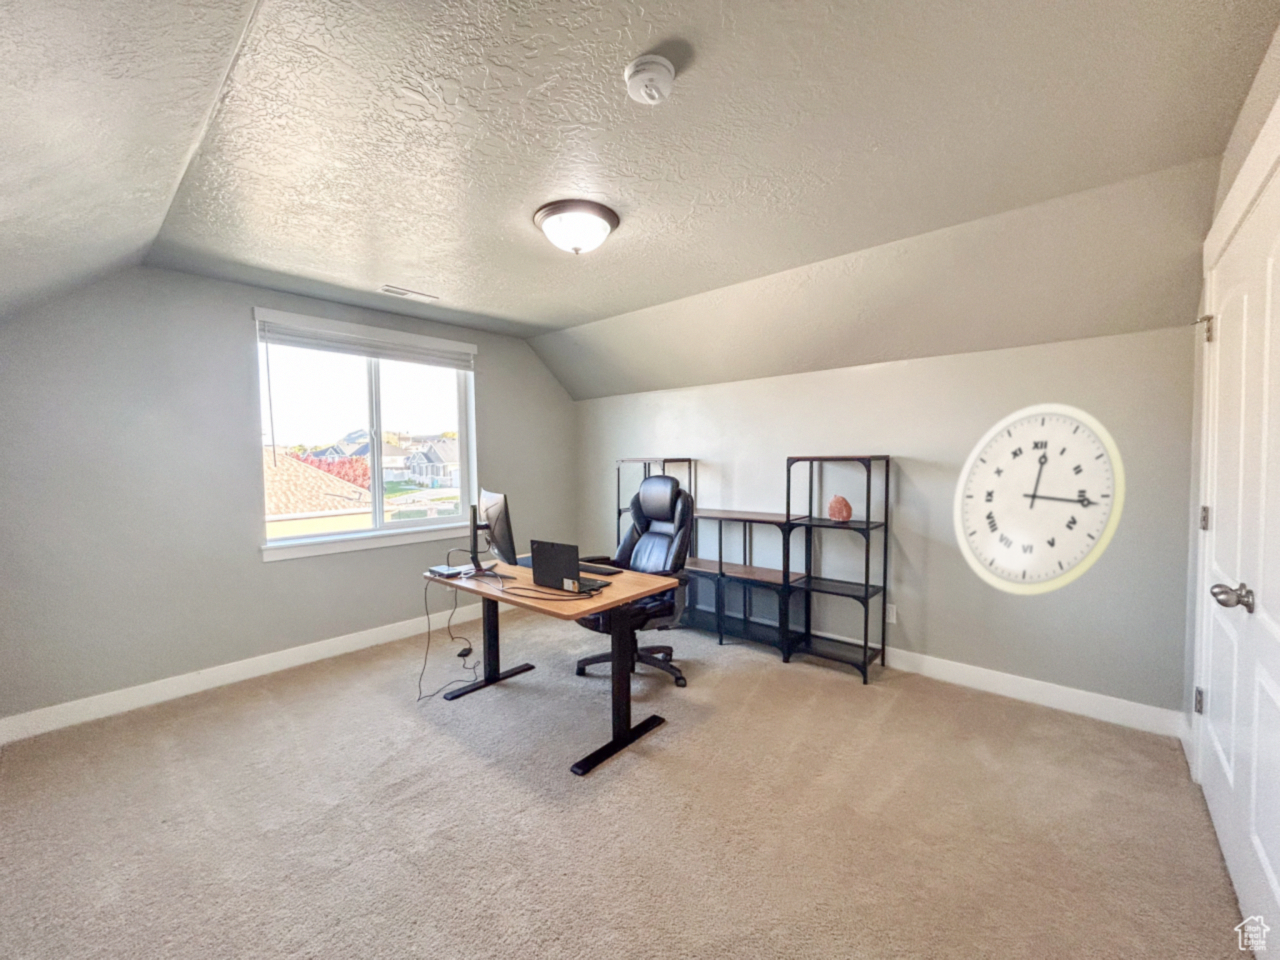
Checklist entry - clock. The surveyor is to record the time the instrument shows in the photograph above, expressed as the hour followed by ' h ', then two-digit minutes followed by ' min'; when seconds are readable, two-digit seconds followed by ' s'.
12 h 16 min
